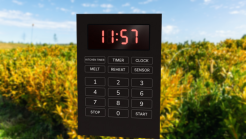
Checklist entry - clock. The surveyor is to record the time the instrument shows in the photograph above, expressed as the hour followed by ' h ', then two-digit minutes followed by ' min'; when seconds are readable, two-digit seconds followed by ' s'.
11 h 57 min
